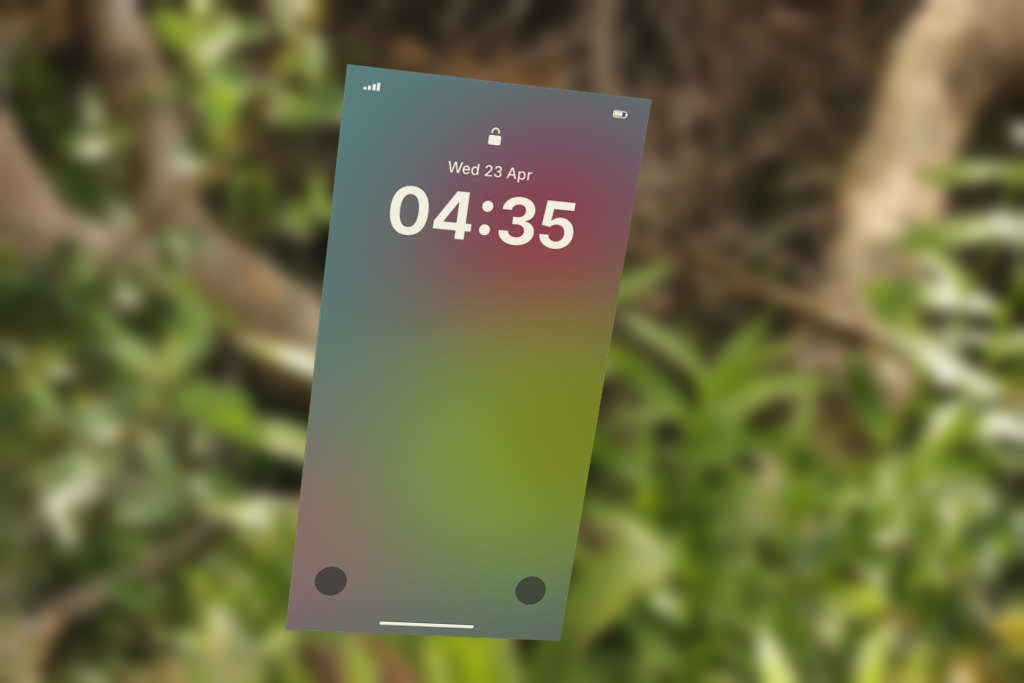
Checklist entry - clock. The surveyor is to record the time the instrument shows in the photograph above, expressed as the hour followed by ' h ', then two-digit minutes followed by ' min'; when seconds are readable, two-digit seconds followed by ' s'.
4 h 35 min
